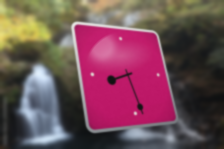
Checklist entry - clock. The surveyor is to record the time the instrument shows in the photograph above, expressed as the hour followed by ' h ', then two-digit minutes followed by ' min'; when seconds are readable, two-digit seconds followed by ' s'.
8 h 28 min
